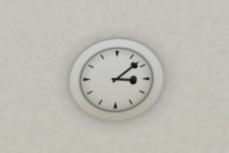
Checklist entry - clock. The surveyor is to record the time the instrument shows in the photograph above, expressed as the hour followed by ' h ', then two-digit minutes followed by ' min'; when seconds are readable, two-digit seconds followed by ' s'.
3 h 08 min
